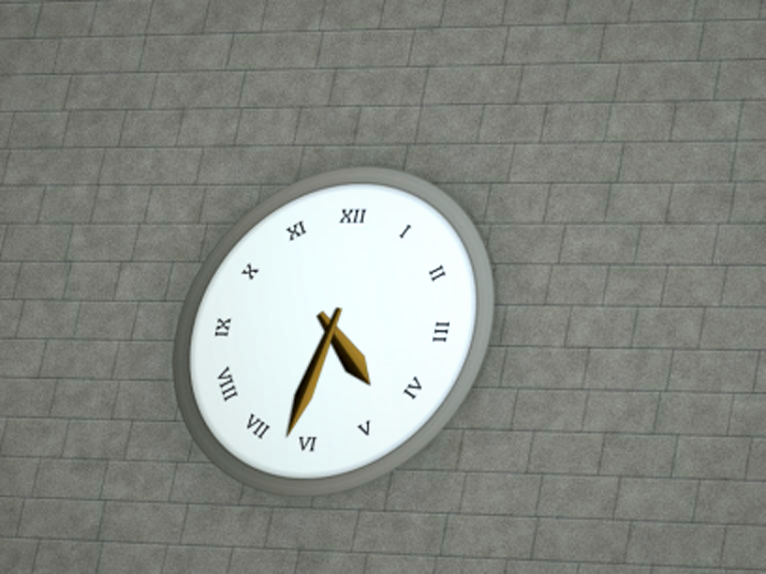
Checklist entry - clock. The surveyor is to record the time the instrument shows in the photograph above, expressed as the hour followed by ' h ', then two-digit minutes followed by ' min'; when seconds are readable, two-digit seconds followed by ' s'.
4 h 32 min
